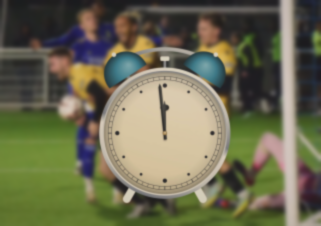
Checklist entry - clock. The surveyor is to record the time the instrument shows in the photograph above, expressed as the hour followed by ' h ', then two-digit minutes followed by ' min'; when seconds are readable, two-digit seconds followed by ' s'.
11 h 59 min
